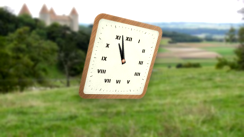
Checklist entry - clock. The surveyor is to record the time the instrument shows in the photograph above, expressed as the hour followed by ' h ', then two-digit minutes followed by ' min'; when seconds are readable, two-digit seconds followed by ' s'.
10 h 57 min
